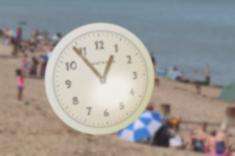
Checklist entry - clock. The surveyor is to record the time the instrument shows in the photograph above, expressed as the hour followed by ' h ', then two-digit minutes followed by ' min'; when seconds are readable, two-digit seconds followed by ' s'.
12 h 54 min
